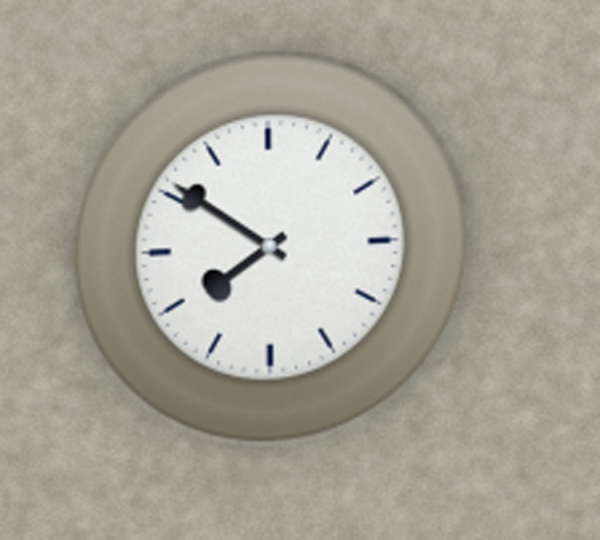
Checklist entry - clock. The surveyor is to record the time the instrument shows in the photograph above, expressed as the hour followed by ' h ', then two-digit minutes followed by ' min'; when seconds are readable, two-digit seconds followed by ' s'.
7 h 51 min
